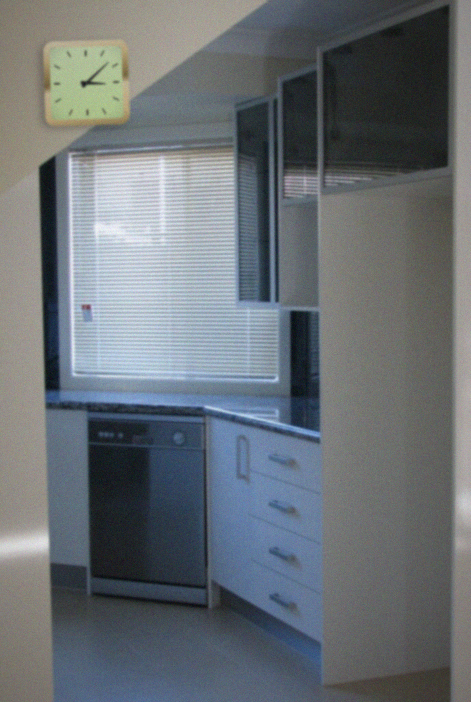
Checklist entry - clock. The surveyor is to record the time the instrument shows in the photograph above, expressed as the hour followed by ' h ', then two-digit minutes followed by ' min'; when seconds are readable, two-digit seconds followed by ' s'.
3 h 08 min
